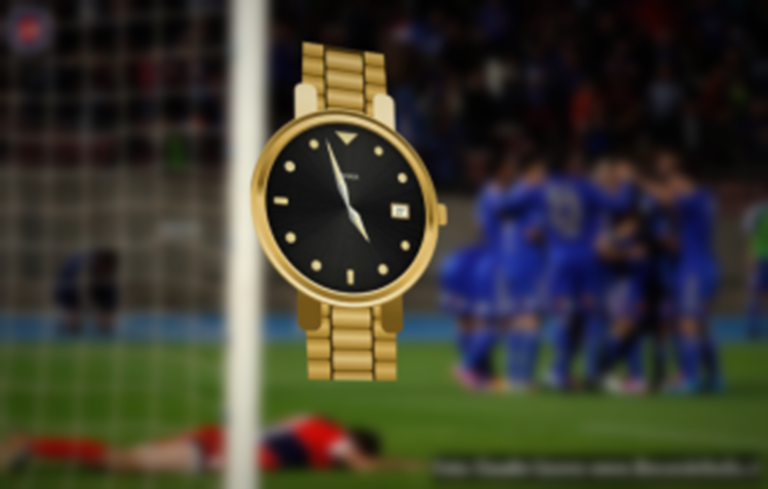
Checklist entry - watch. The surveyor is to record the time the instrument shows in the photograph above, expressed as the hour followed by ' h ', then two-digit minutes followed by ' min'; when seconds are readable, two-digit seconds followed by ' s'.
4 h 57 min
